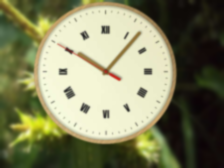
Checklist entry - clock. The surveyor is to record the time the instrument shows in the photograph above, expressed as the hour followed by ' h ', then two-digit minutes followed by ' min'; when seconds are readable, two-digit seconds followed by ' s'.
10 h 06 min 50 s
